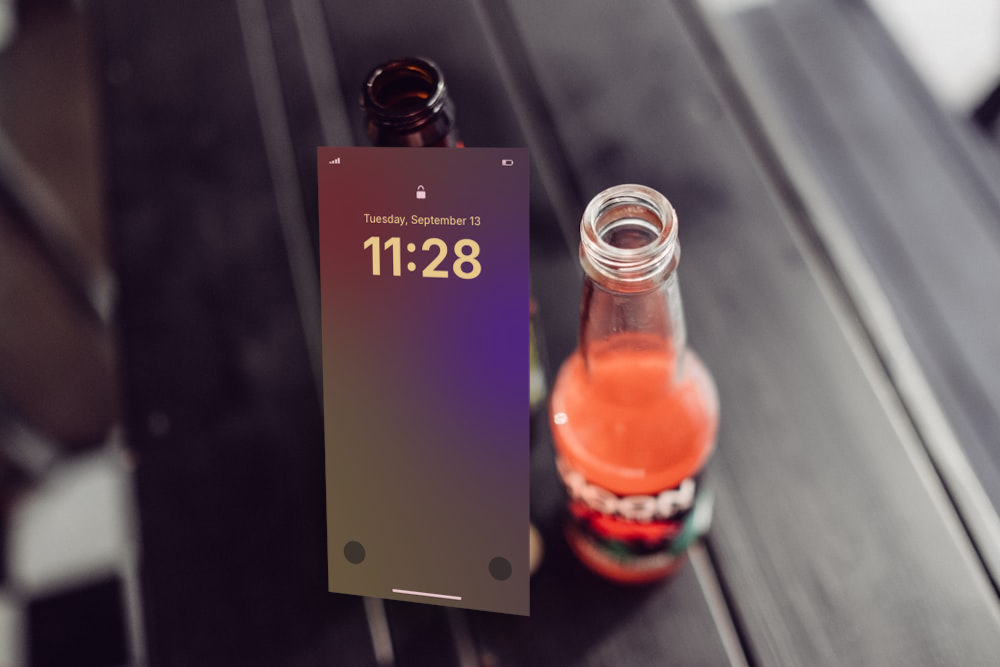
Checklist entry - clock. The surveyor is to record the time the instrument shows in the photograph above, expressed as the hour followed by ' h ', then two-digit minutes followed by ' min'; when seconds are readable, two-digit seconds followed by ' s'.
11 h 28 min
